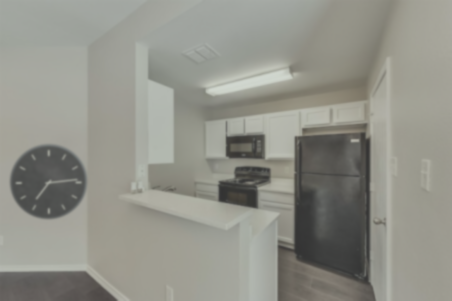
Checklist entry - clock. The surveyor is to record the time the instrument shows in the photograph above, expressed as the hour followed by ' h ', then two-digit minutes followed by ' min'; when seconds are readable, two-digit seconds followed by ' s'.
7 h 14 min
